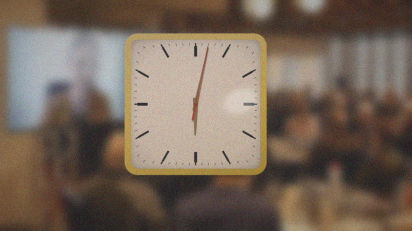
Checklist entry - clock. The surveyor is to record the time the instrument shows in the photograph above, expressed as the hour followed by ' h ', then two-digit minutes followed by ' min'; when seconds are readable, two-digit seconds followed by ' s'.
6 h 02 min 02 s
